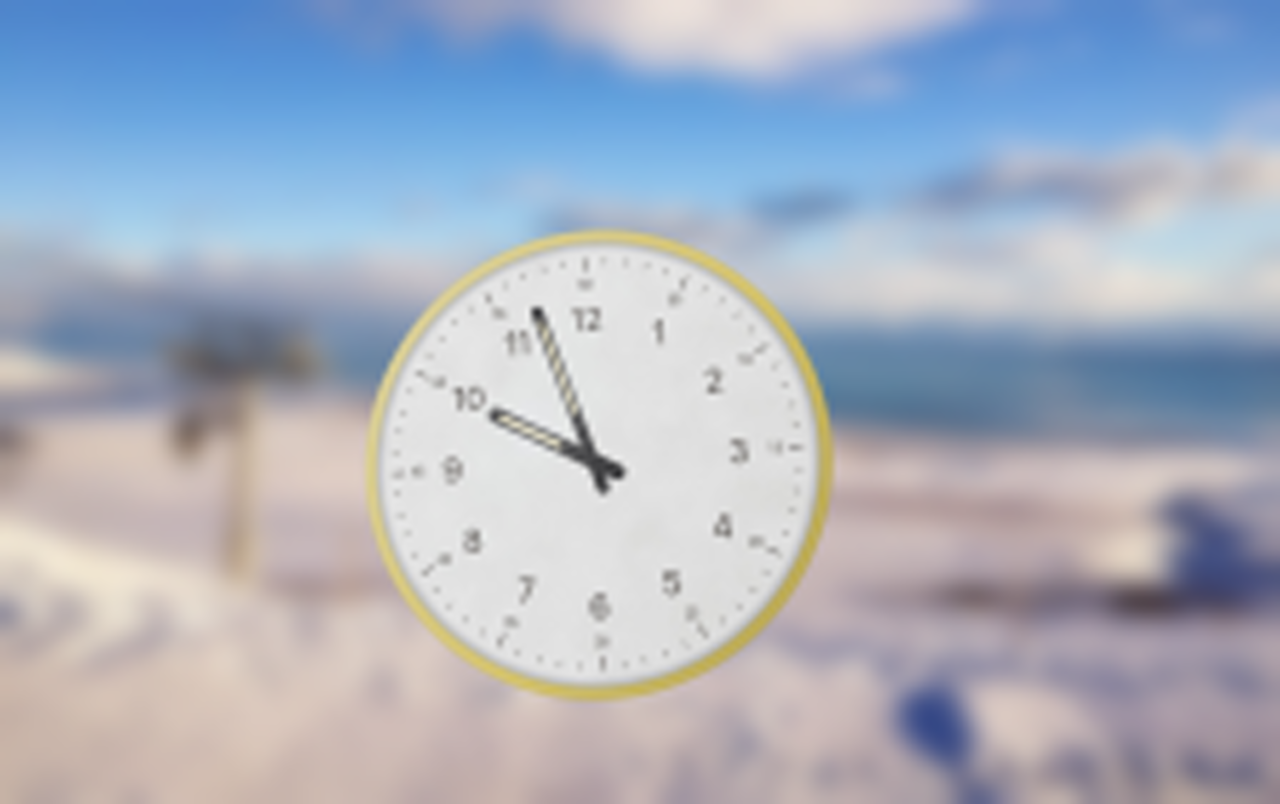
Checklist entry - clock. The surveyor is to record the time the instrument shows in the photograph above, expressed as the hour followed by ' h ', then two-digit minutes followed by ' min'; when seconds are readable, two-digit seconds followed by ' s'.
9 h 57 min
